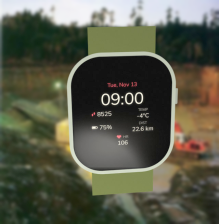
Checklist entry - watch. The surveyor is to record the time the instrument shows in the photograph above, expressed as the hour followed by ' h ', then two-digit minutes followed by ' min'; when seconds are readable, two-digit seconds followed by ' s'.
9 h 00 min
